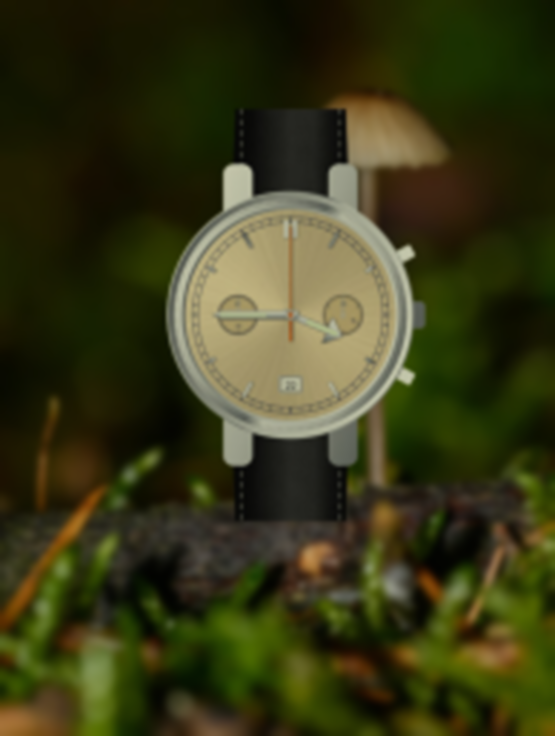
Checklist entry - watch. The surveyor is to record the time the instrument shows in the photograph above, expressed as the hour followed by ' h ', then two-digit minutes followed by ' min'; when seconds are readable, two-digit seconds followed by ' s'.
3 h 45 min
